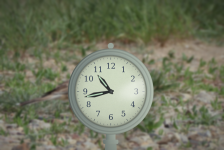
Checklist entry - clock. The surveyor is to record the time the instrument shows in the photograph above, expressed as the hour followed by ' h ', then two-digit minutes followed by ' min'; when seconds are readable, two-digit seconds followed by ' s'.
10 h 43 min
